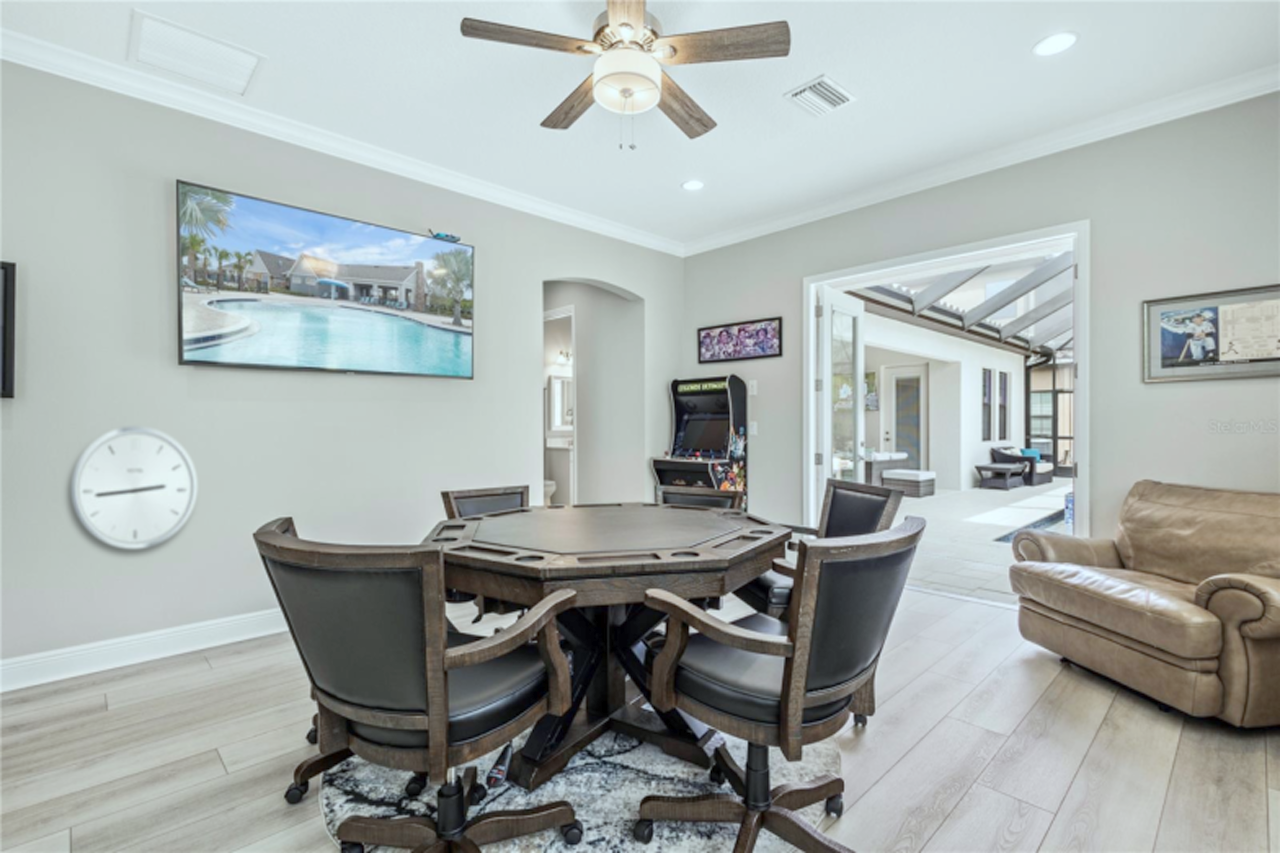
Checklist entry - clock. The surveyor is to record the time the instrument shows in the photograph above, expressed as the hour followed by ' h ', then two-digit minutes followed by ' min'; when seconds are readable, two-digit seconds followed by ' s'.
2 h 44 min
